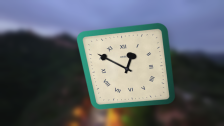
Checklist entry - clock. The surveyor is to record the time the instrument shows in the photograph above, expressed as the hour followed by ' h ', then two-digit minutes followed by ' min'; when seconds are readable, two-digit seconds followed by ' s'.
12 h 51 min
